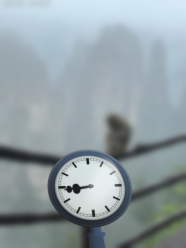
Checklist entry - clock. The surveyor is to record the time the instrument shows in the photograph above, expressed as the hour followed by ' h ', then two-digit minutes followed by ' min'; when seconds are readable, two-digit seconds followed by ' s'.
8 h 44 min
